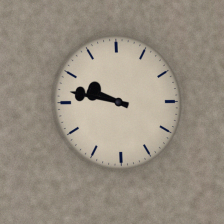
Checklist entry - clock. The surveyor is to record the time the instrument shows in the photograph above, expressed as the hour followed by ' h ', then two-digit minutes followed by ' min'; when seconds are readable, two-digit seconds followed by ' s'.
9 h 47 min
